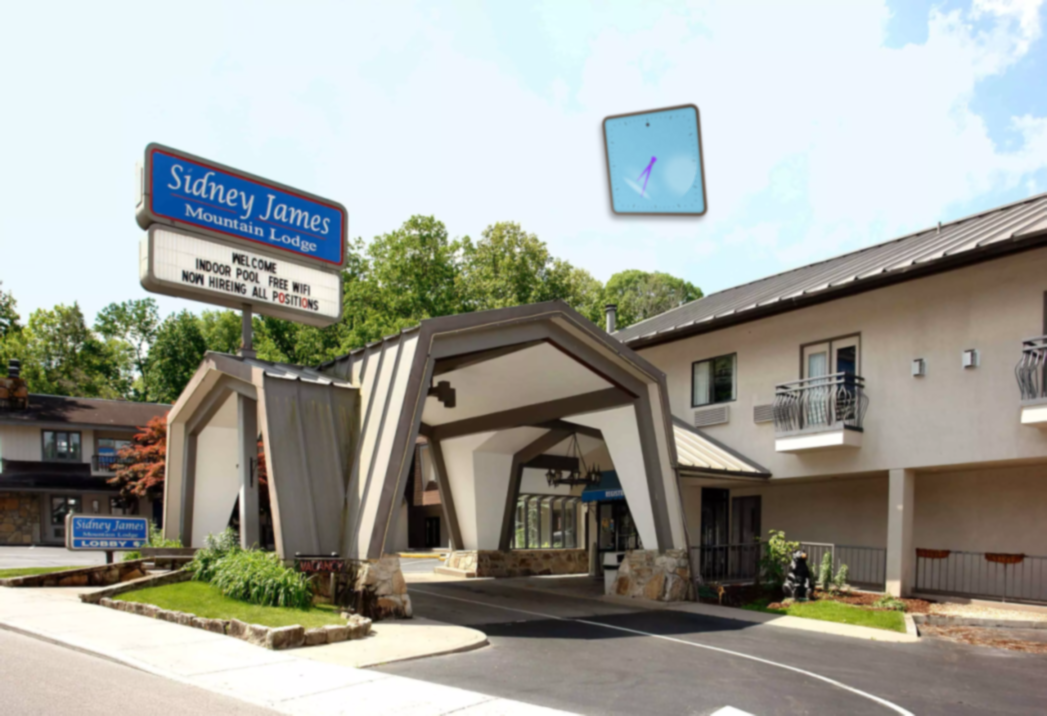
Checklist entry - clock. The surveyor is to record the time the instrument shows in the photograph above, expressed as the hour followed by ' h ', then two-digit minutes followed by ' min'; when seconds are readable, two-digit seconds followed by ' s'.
7 h 34 min
